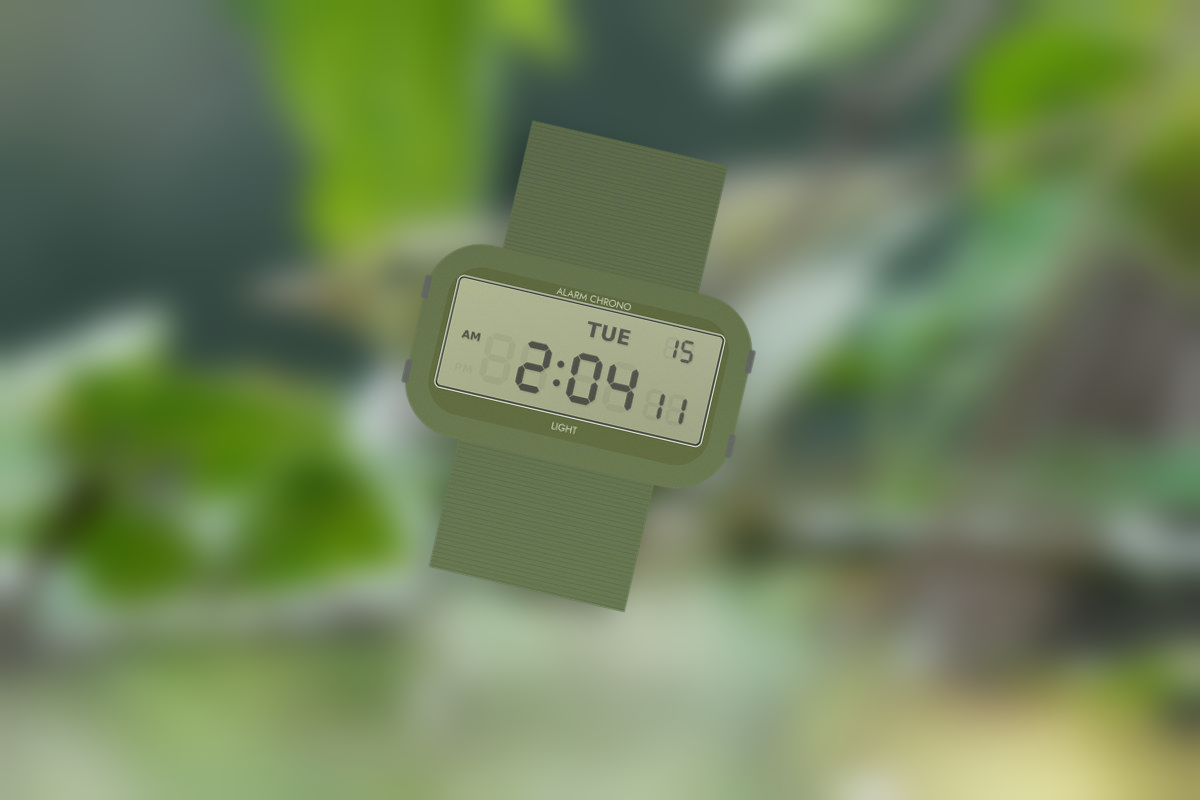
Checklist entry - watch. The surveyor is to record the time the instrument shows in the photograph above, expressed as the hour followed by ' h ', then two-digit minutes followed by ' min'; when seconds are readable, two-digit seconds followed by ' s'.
2 h 04 min 11 s
